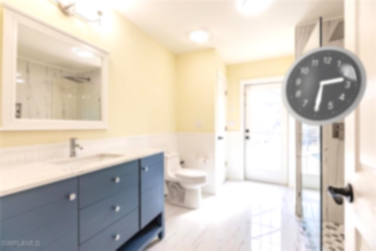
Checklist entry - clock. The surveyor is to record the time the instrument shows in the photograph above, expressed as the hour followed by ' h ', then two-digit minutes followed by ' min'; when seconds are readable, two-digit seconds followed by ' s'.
2 h 30 min
